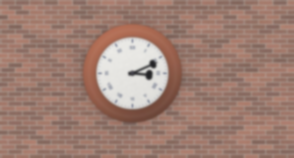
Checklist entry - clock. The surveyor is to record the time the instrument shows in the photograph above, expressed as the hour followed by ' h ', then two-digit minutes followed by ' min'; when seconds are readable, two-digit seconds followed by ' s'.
3 h 11 min
